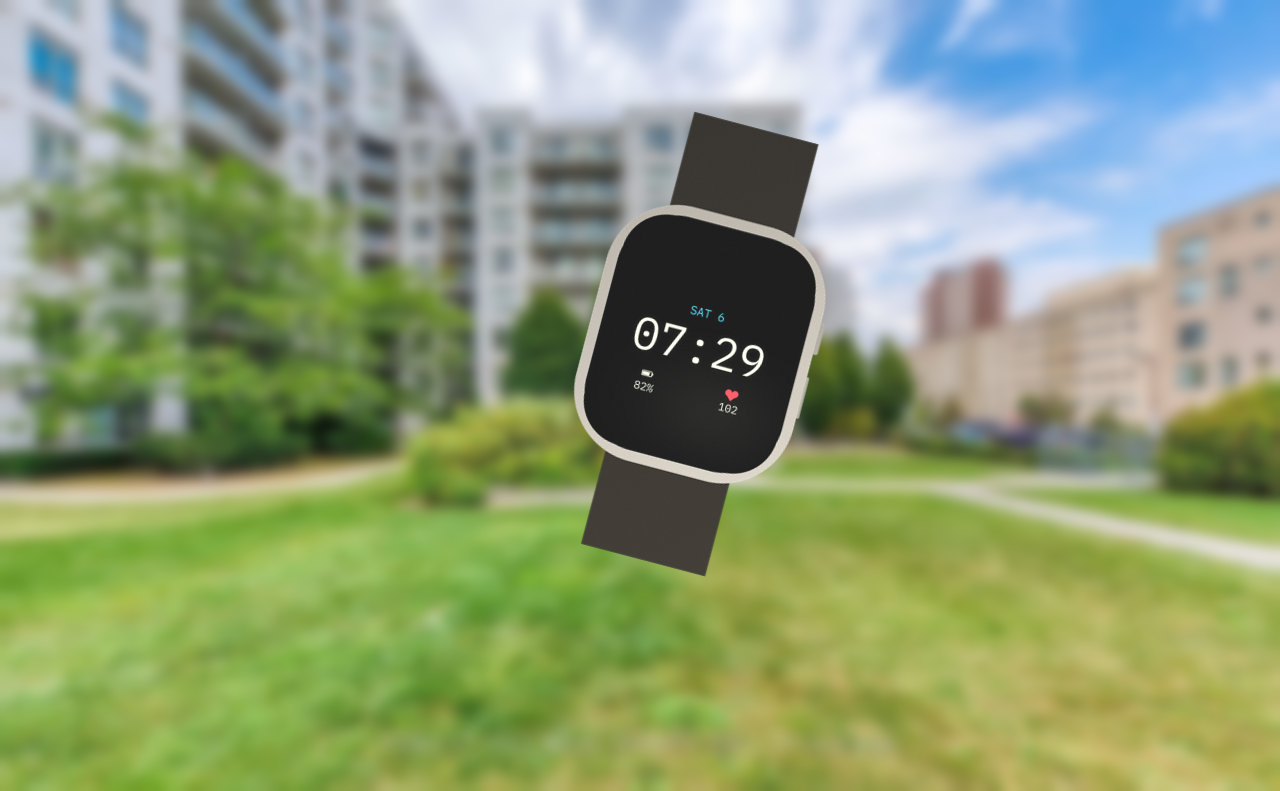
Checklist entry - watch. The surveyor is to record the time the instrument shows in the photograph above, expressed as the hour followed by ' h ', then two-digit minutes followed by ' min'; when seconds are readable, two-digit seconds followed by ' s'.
7 h 29 min
